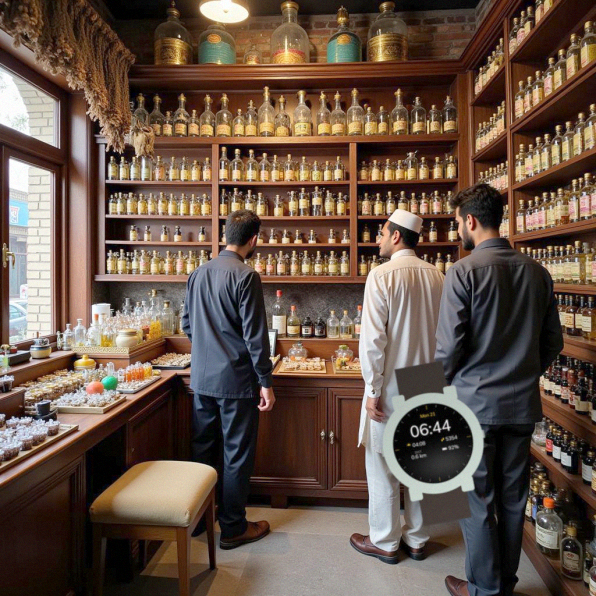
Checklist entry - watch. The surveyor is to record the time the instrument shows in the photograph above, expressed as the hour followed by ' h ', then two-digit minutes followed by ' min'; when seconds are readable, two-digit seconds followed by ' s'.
6 h 44 min
